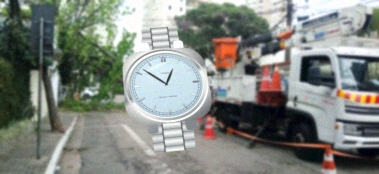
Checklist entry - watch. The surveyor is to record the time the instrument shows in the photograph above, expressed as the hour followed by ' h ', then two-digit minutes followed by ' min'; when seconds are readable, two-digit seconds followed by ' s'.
12 h 52 min
